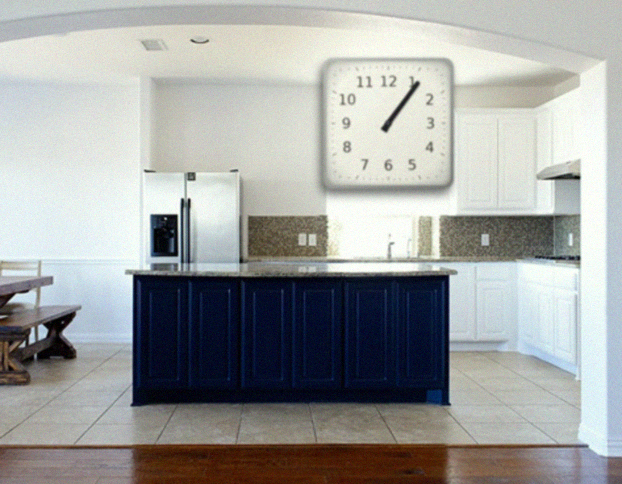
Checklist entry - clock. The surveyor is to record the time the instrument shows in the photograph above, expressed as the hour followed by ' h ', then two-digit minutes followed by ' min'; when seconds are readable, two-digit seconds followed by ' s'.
1 h 06 min
